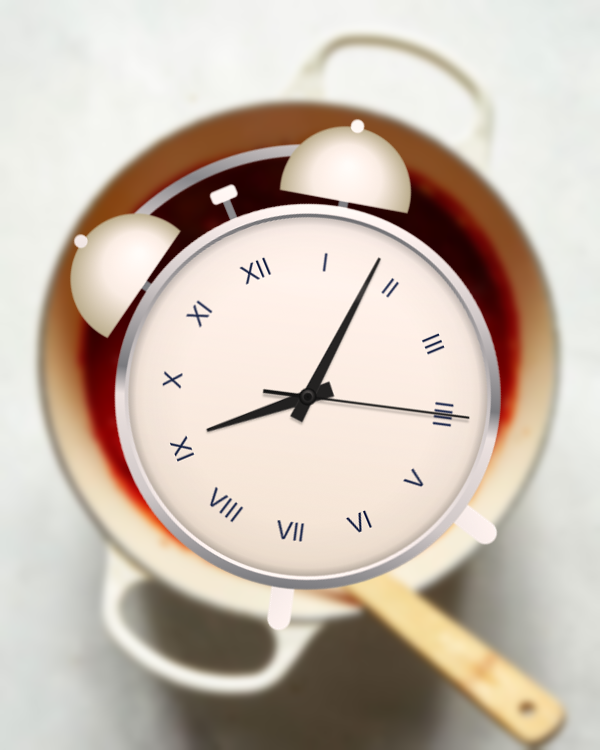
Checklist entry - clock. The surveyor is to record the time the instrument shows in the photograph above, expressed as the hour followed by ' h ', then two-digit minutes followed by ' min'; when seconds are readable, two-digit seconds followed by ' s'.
9 h 08 min 20 s
